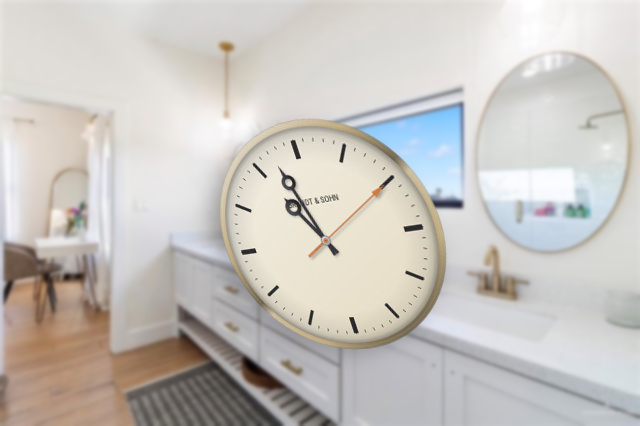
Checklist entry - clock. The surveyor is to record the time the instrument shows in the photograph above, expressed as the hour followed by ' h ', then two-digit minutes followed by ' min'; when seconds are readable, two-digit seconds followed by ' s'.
10 h 57 min 10 s
